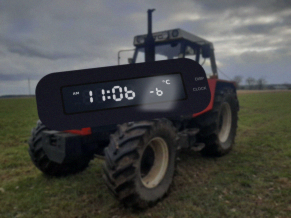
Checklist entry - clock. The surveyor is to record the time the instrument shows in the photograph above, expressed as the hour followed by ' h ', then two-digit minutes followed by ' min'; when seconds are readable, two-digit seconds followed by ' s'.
11 h 06 min
